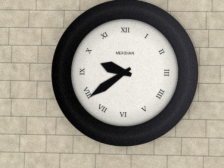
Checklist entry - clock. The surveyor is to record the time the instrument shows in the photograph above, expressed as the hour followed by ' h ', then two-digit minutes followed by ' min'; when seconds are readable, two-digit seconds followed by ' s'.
9 h 39 min
